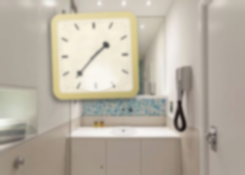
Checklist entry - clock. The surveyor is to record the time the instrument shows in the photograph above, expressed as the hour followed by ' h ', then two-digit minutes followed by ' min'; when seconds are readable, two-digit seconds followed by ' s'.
1 h 37 min
